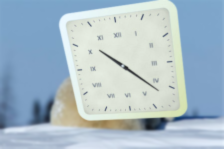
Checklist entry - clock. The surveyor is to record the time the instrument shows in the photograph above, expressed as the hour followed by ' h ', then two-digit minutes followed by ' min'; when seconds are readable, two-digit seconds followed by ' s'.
10 h 22 min
